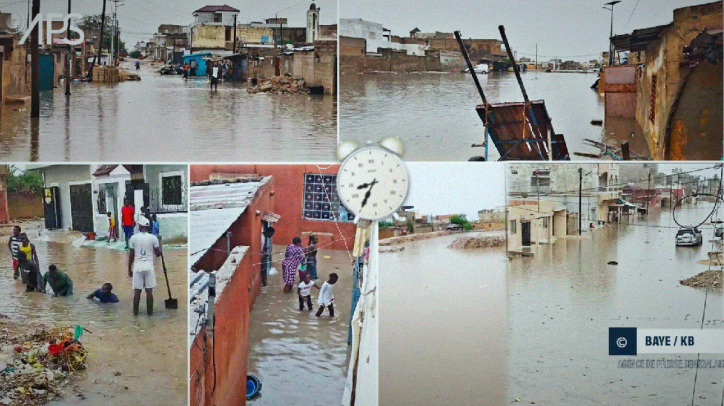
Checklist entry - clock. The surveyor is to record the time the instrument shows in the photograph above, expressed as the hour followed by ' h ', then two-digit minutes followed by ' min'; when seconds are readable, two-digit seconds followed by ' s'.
8 h 35 min
